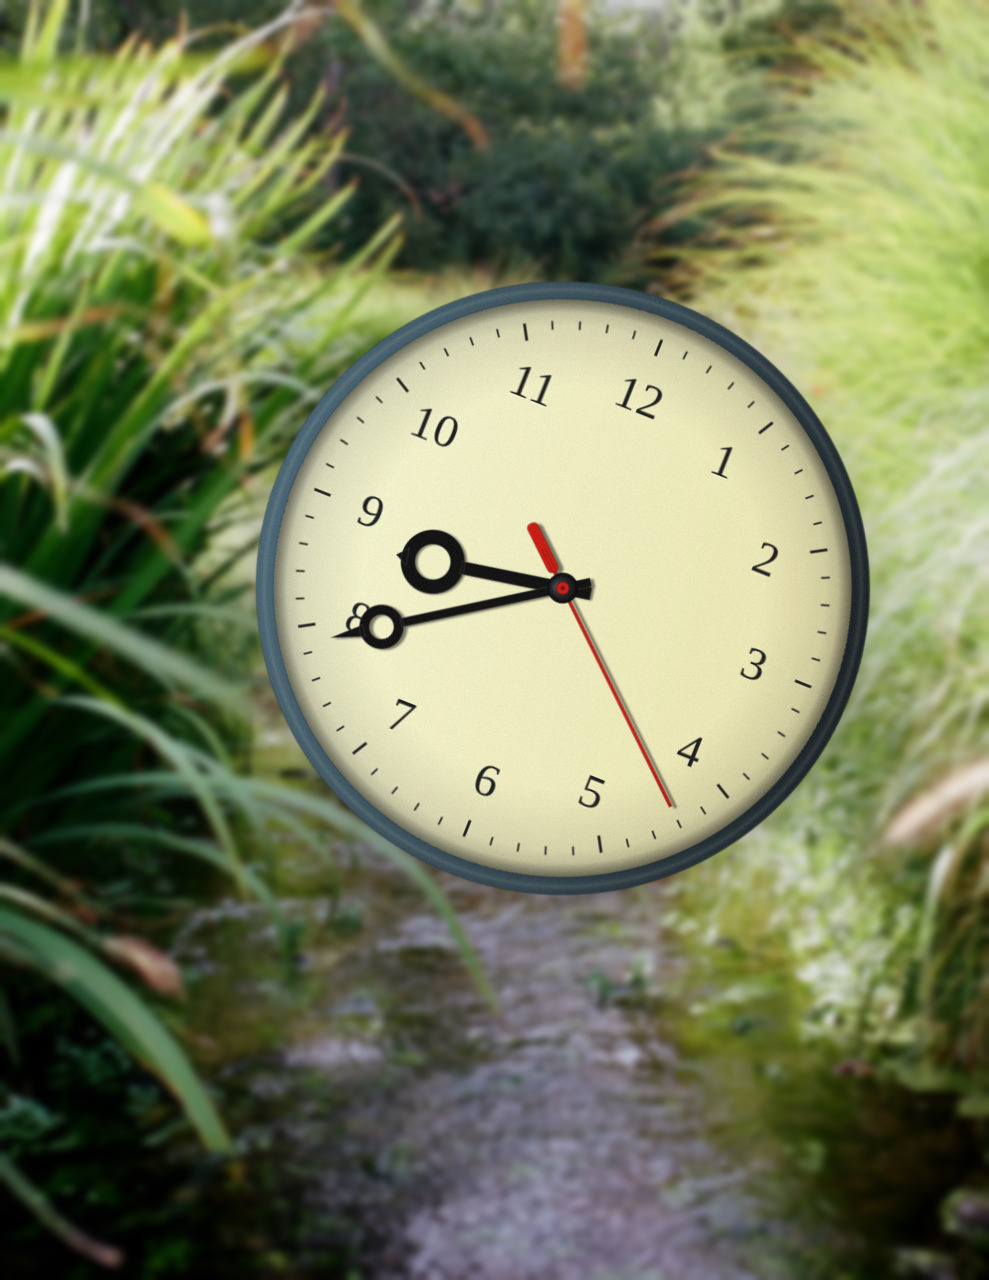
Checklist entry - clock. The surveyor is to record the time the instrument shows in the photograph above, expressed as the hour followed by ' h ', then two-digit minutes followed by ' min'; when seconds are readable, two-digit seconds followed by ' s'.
8 h 39 min 22 s
